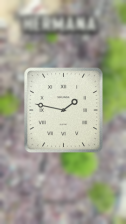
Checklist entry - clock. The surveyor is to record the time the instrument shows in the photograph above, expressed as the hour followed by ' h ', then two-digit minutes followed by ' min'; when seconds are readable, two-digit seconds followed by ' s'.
1 h 47 min
